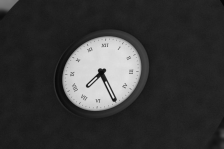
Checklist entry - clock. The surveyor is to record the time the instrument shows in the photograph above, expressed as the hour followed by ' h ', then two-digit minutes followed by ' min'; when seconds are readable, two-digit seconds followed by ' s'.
7 h 25 min
